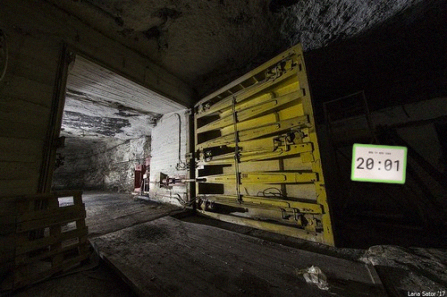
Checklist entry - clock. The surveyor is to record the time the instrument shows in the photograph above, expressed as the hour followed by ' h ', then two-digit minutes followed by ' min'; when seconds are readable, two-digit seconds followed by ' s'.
20 h 01 min
